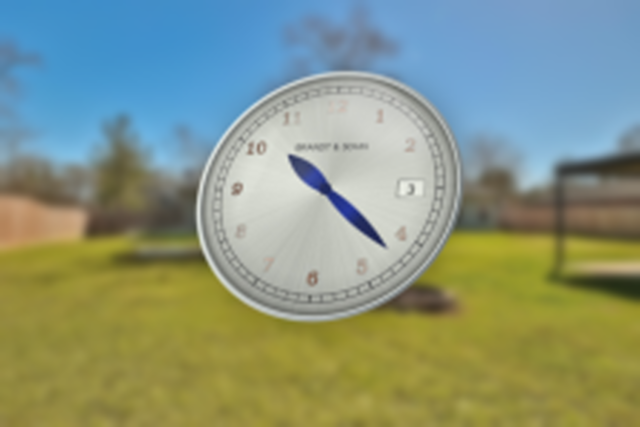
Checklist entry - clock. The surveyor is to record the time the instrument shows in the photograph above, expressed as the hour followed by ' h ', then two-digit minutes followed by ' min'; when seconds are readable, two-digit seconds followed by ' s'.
10 h 22 min
